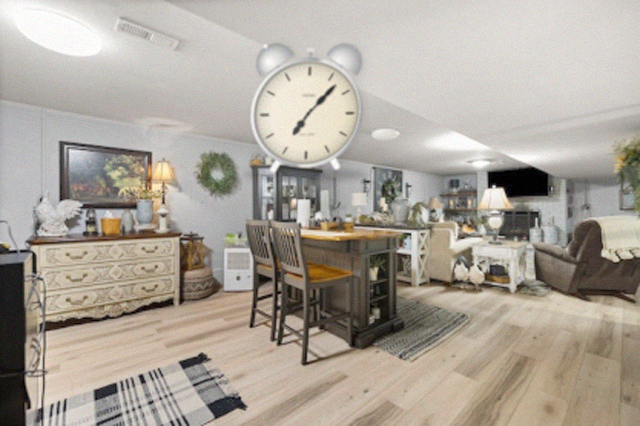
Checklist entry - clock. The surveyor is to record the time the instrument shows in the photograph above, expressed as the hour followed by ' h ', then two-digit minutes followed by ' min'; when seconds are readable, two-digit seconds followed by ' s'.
7 h 07 min
